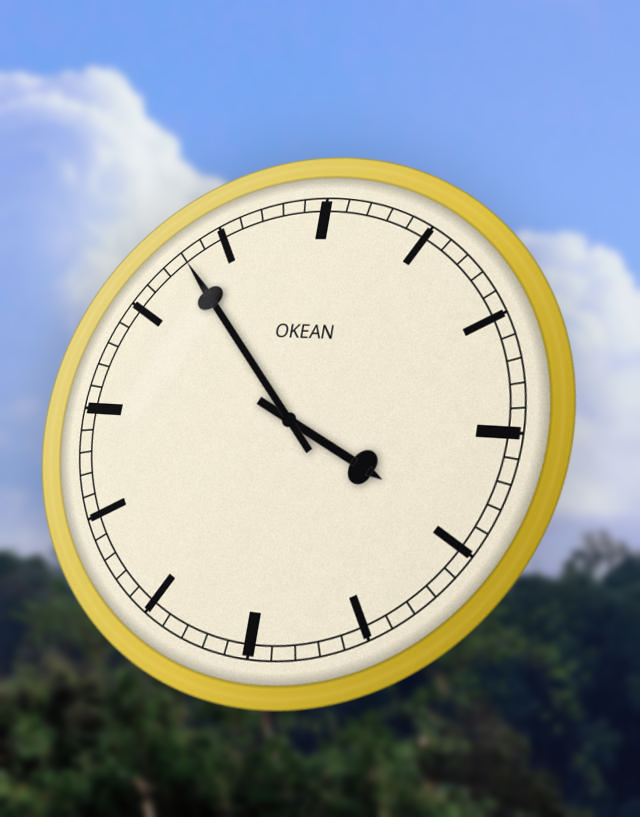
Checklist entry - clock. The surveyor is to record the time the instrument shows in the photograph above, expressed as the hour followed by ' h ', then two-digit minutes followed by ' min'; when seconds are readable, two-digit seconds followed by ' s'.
3 h 53 min
